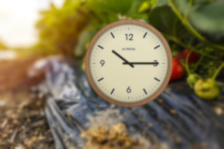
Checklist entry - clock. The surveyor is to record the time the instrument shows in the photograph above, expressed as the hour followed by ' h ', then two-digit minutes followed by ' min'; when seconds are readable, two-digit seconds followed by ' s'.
10 h 15 min
